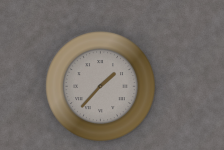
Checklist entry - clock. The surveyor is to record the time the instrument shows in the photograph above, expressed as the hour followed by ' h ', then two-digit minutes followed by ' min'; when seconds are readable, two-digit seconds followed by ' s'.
1 h 37 min
